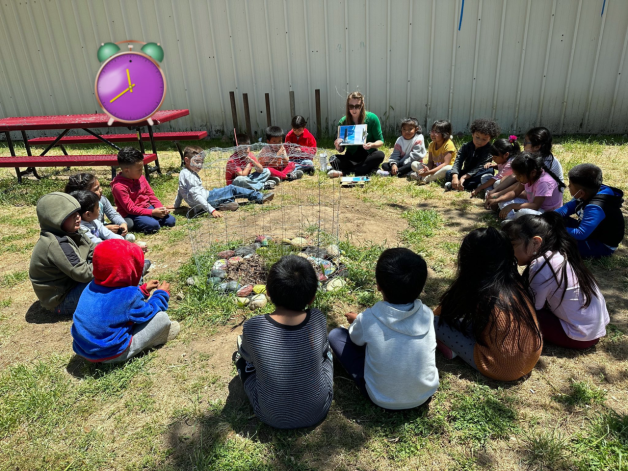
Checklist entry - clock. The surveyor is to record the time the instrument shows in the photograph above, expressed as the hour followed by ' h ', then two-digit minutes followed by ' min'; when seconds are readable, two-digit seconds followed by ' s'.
11 h 39 min
